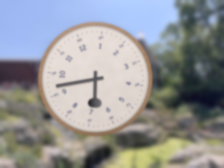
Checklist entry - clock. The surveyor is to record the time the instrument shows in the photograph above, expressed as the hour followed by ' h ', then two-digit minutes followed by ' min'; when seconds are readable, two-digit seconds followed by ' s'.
6 h 47 min
